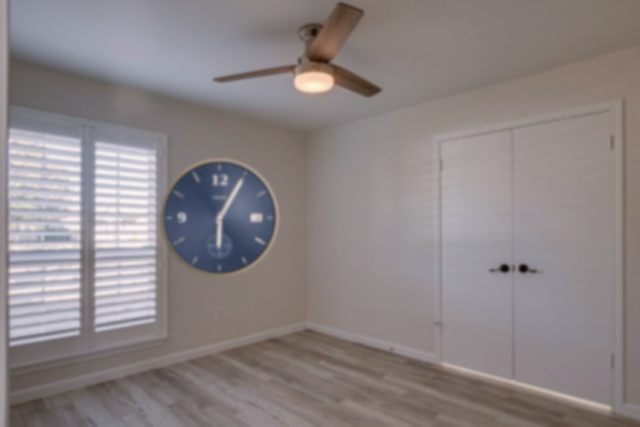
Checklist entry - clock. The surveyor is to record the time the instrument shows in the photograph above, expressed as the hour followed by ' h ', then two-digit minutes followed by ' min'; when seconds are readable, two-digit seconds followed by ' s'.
6 h 05 min
